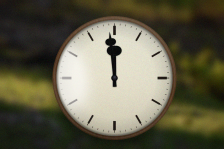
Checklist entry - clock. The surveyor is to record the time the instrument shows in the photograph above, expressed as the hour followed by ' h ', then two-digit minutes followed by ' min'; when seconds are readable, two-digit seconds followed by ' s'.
11 h 59 min
